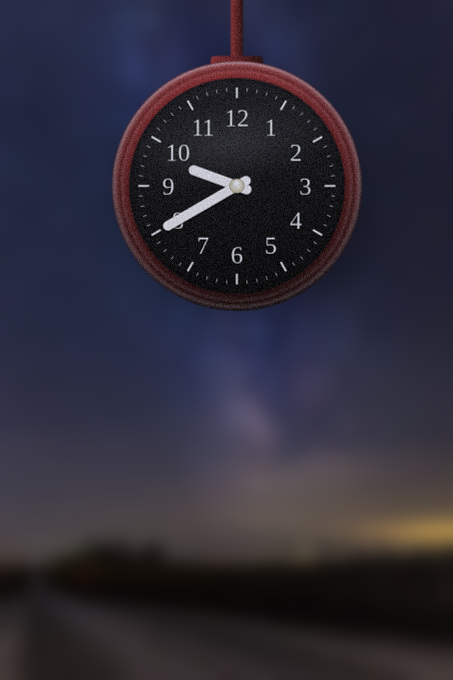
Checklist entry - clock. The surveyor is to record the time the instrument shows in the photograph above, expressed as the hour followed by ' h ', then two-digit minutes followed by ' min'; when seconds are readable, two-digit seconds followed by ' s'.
9 h 40 min
